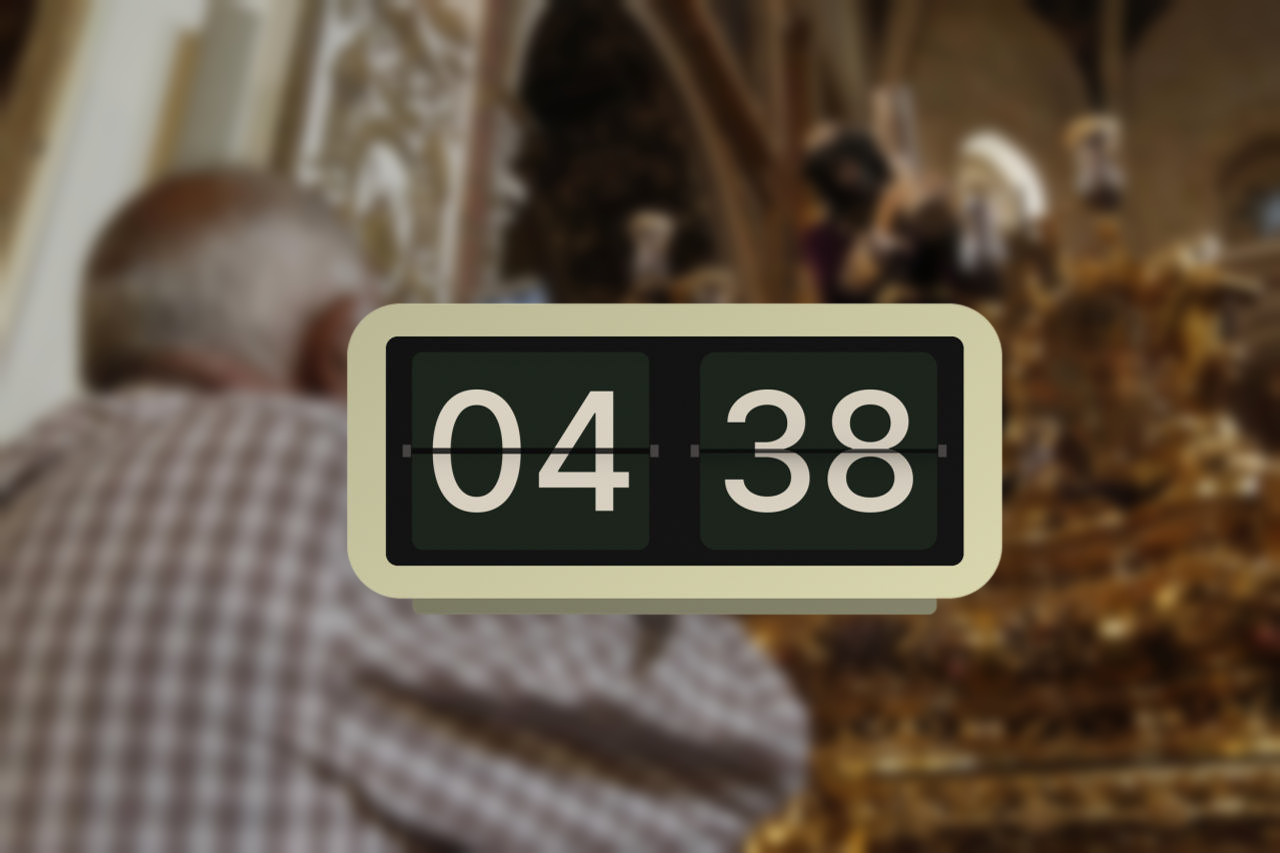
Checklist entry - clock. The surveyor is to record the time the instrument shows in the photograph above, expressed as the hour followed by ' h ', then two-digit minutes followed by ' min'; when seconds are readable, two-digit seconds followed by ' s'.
4 h 38 min
